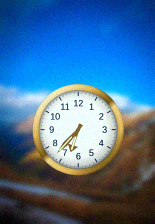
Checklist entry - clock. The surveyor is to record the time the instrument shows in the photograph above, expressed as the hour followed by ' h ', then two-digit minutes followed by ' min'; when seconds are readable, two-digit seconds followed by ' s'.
6 h 37 min
